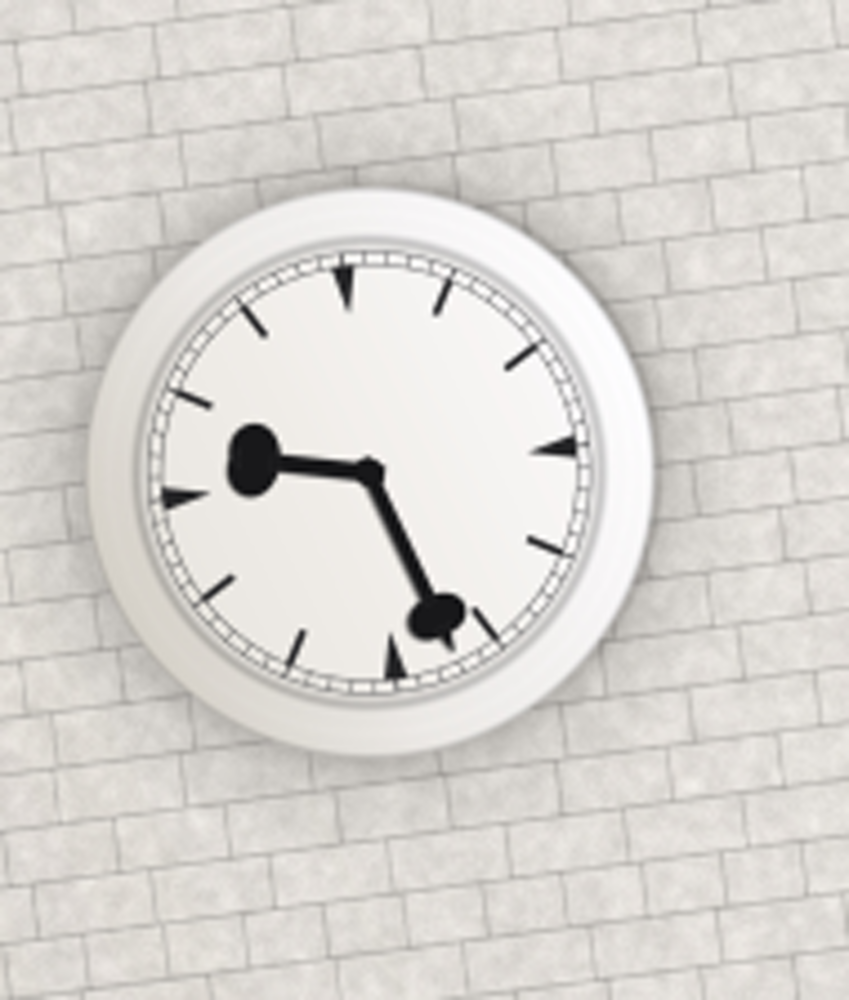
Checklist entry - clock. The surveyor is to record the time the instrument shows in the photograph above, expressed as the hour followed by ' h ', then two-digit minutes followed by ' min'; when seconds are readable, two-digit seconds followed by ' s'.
9 h 27 min
